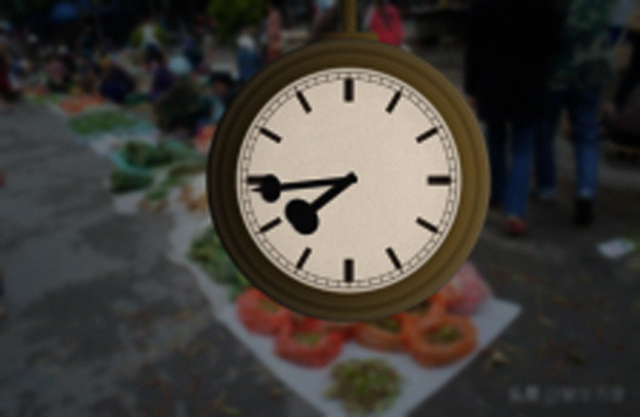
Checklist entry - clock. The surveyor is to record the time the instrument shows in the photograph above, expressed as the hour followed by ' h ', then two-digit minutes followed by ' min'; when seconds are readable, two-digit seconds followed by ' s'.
7 h 44 min
